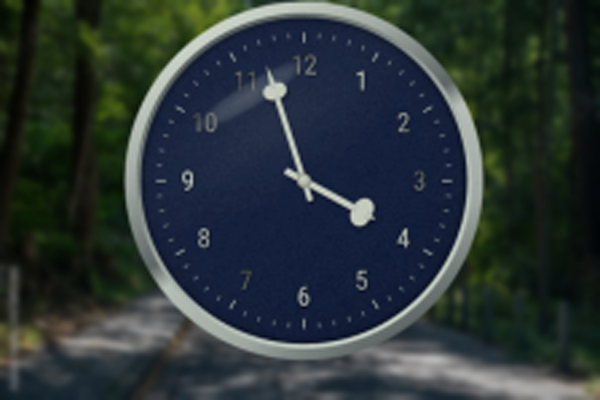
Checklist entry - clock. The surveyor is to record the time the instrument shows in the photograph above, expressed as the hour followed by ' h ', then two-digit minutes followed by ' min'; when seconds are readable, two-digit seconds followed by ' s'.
3 h 57 min
